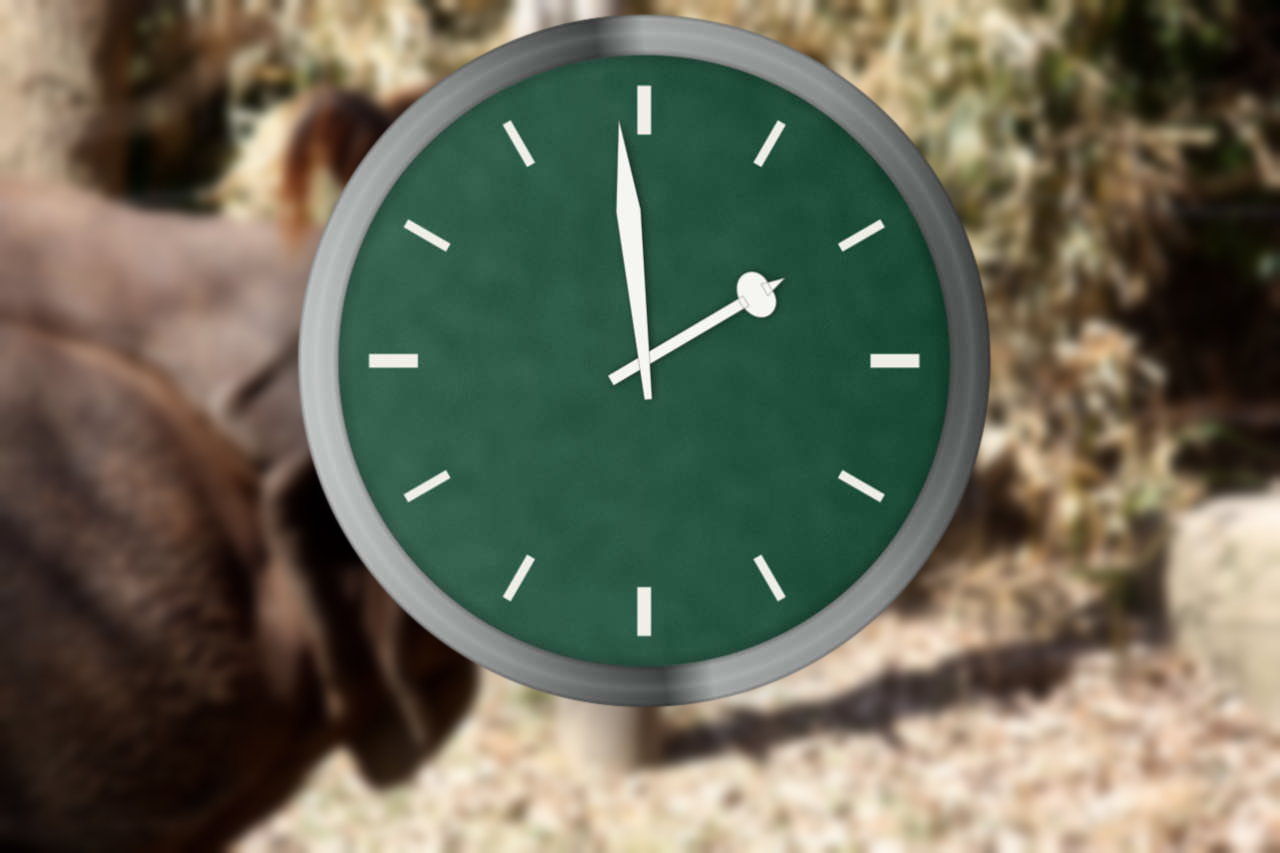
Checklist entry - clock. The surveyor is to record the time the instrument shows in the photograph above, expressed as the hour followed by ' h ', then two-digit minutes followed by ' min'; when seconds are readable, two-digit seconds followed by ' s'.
1 h 59 min
